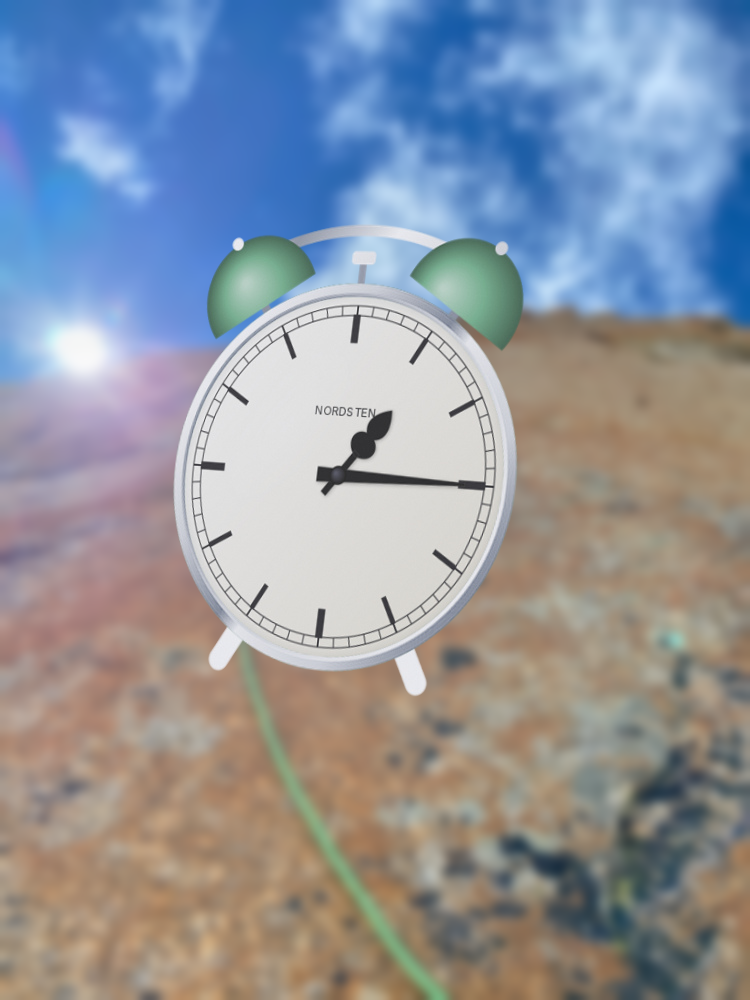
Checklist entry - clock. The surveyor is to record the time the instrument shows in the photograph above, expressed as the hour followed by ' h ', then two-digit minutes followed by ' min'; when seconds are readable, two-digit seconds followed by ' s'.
1 h 15 min
